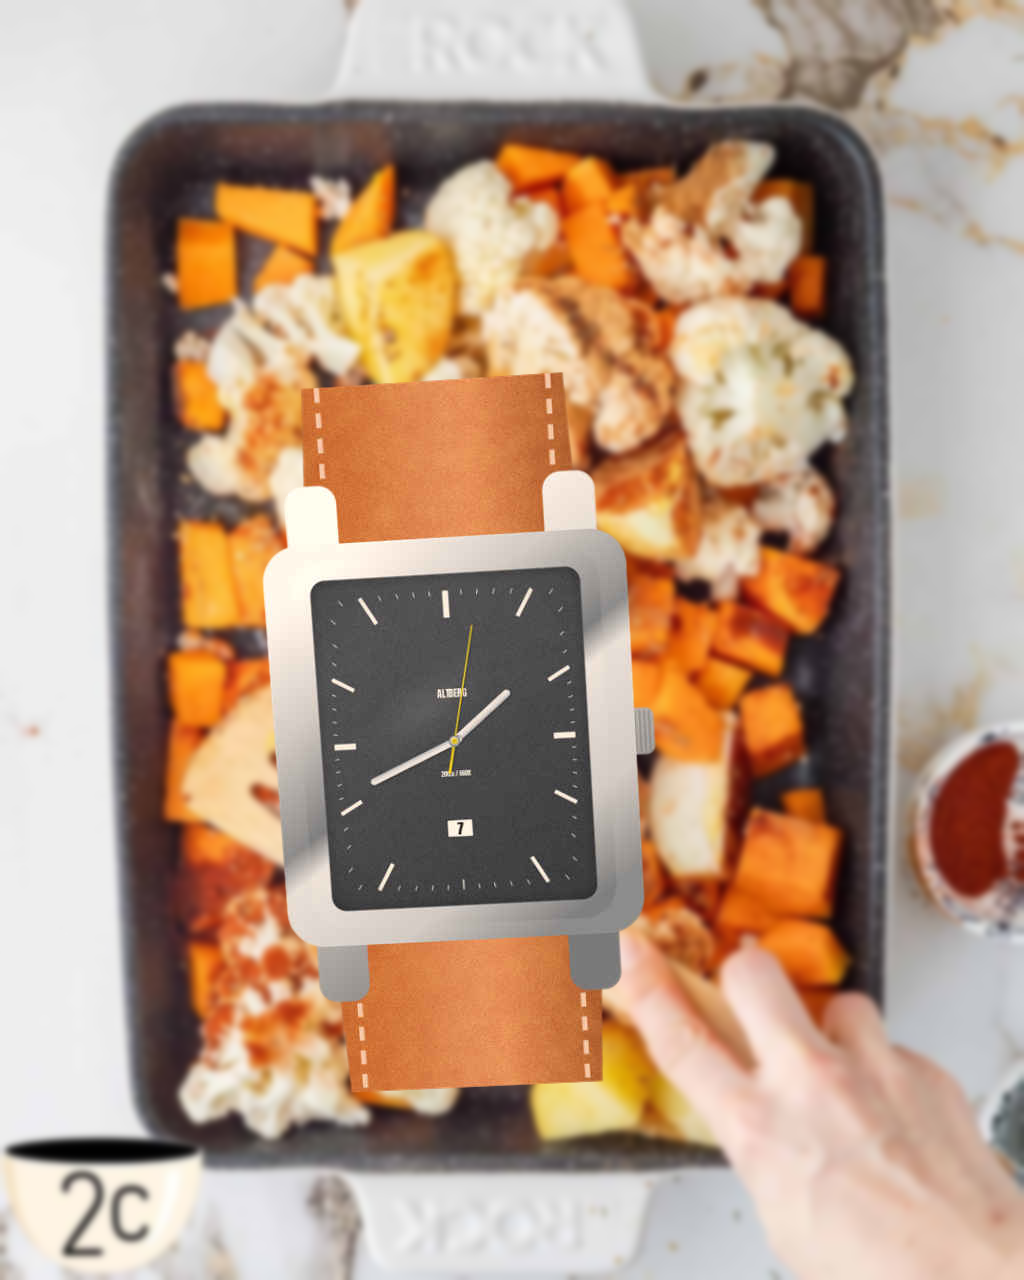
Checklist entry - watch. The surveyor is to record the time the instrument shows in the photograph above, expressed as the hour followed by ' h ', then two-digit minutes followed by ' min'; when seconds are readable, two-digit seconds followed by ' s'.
1 h 41 min 02 s
